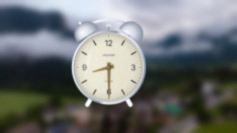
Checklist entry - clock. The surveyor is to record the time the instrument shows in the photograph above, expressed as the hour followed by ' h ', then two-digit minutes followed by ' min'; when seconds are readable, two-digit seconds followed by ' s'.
8 h 30 min
